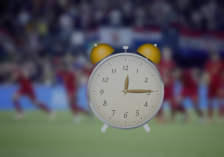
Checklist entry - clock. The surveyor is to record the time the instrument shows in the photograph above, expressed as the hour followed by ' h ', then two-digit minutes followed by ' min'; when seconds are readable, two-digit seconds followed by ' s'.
12 h 15 min
